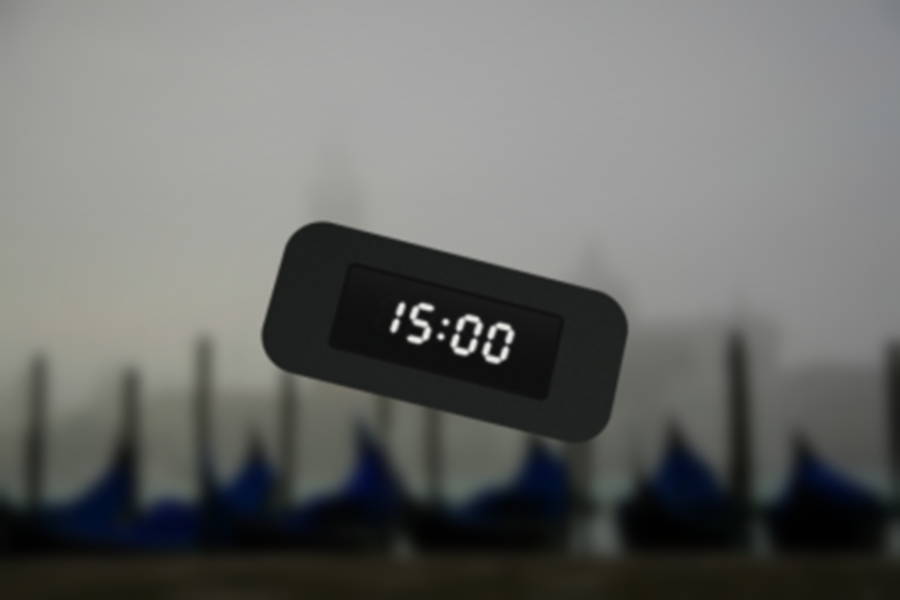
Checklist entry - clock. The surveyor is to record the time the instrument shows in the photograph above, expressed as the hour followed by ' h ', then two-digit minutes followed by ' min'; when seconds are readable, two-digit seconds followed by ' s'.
15 h 00 min
